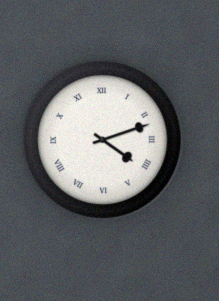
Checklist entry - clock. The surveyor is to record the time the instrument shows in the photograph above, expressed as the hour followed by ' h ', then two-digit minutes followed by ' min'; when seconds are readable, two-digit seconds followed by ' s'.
4 h 12 min
